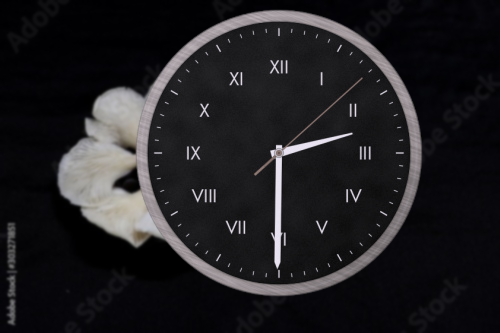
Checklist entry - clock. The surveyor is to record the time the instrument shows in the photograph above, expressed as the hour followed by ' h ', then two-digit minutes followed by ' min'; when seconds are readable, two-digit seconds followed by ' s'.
2 h 30 min 08 s
